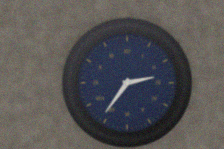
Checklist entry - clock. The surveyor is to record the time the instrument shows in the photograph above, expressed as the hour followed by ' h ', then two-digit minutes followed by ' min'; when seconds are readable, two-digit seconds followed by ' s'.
2 h 36 min
